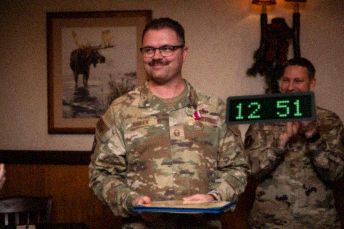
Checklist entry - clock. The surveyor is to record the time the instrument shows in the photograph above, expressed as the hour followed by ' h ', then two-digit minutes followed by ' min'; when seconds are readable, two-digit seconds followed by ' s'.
12 h 51 min
